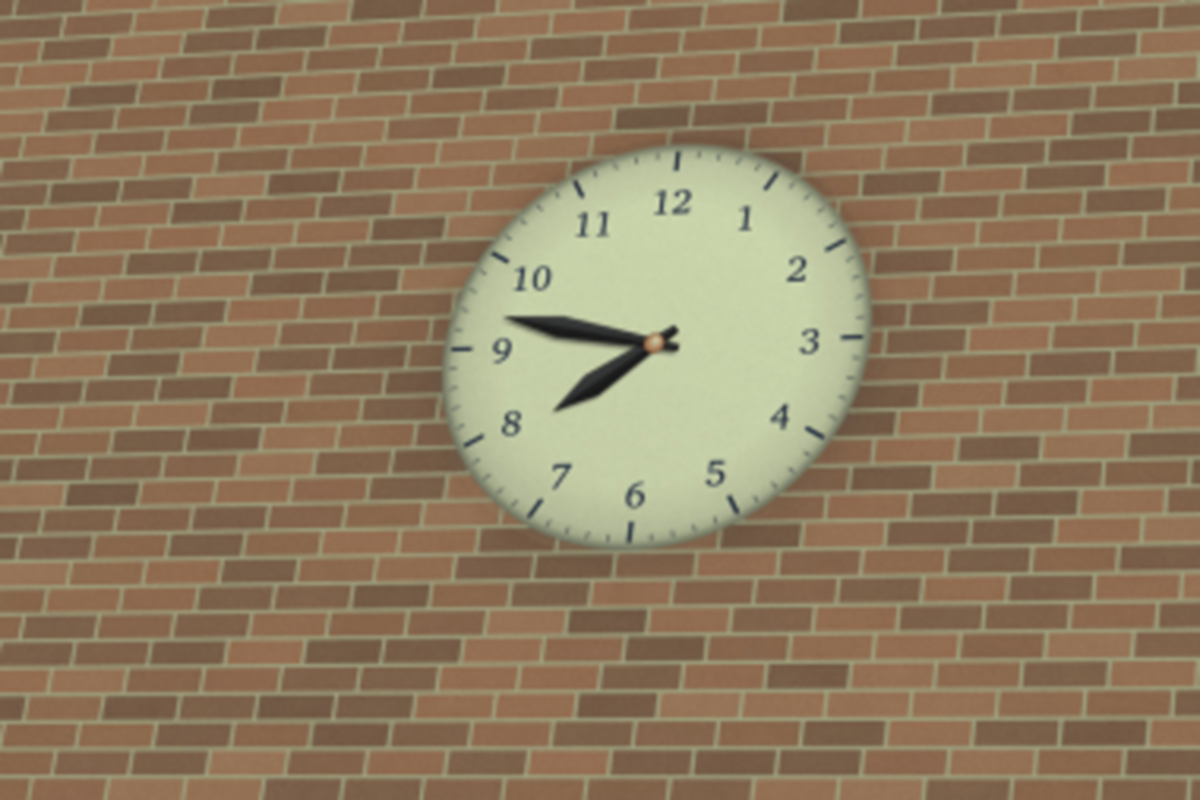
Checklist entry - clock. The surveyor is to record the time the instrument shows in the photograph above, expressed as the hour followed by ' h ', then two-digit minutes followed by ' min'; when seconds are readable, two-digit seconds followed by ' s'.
7 h 47 min
